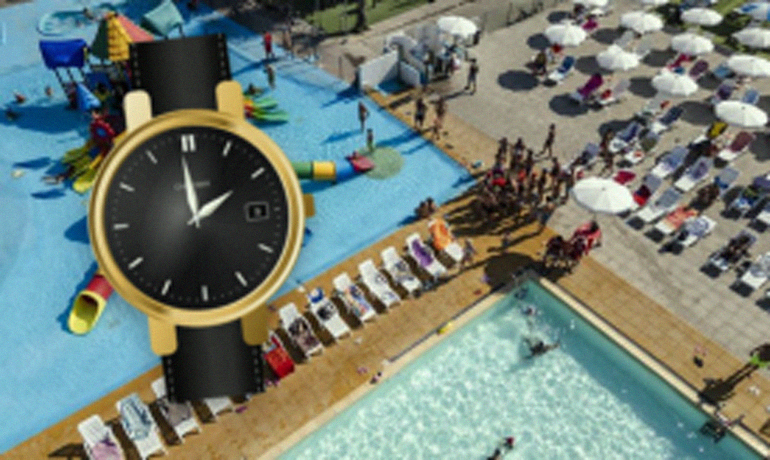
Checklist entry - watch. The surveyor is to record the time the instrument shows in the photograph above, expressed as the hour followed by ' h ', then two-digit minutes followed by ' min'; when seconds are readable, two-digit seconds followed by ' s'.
1 h 59 min
